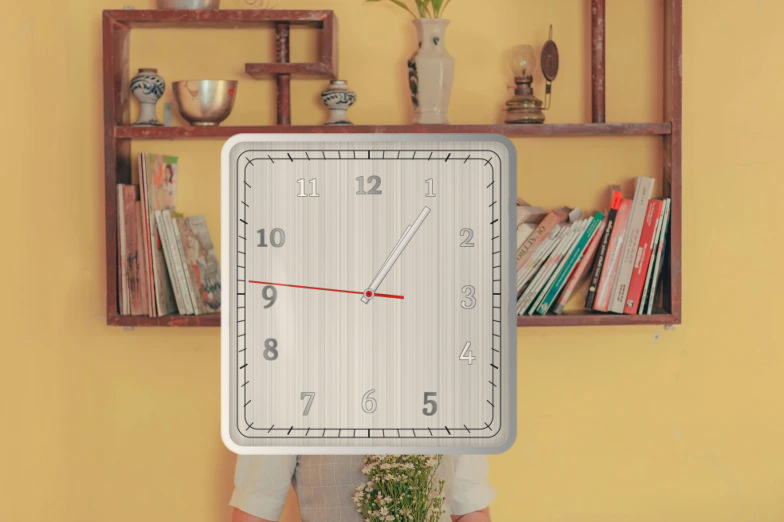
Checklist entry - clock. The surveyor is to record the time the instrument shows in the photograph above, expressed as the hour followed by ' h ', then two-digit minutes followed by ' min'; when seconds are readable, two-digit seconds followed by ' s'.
1 h 05 min 46 s
